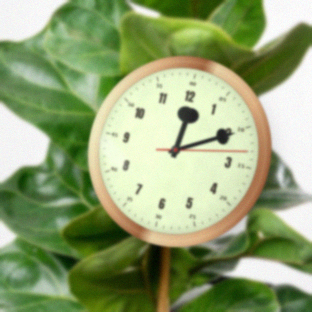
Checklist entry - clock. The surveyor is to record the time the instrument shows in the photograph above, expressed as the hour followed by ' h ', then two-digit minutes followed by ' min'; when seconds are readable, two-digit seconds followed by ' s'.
12 h 10 min 13 s
